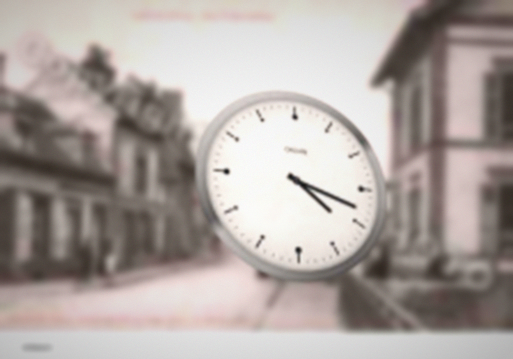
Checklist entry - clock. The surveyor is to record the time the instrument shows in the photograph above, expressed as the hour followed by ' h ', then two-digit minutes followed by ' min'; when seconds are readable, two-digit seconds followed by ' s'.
4 h 18 min
